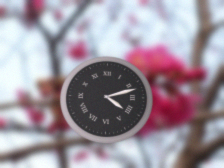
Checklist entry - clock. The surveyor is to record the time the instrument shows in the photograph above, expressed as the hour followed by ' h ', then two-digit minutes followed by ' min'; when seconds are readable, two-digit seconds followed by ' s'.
4 h 12 min
